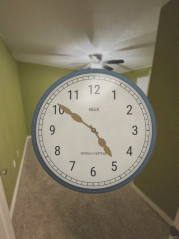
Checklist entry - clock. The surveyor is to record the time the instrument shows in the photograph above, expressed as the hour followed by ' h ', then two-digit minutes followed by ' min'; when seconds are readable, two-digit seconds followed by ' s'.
4 h 51 min
